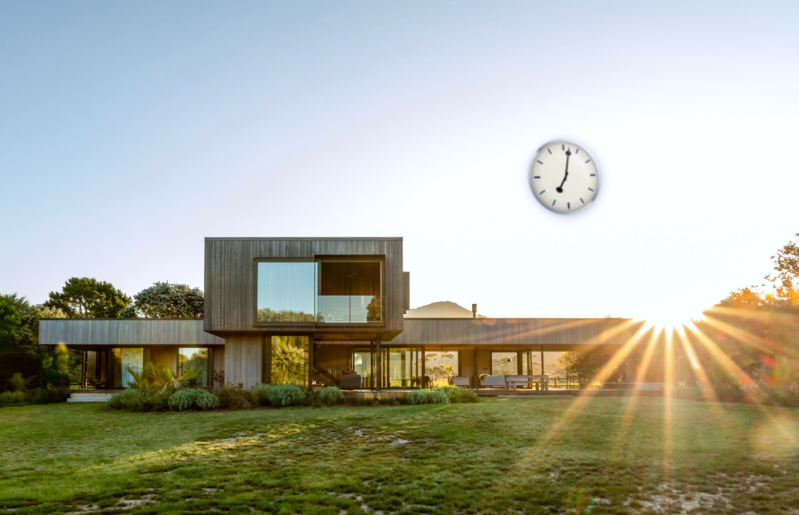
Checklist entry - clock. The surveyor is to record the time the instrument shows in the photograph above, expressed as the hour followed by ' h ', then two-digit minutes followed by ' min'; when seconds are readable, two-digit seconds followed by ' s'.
7 h 02 min
